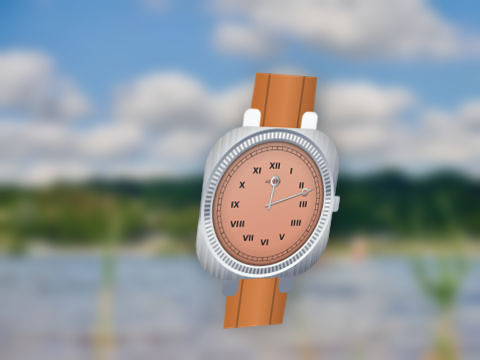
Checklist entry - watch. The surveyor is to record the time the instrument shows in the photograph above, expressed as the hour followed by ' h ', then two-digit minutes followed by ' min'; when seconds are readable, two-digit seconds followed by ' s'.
12 h 12 min
